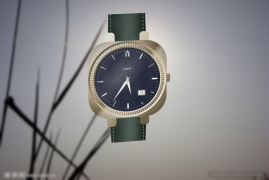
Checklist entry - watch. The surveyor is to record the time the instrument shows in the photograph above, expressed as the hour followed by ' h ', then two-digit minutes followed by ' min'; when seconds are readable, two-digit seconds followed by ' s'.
5 h 36 min
